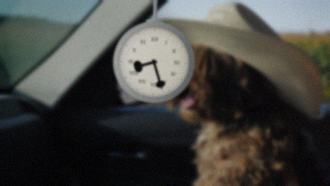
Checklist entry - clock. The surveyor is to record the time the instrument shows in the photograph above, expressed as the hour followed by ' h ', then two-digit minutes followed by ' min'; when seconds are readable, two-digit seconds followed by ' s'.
8 h 27 min
